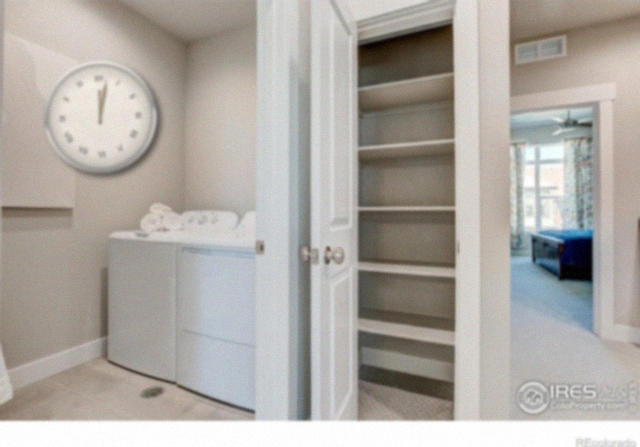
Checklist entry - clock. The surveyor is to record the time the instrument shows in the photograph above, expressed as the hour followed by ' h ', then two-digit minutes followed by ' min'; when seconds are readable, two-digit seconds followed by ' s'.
12 h 02 min
